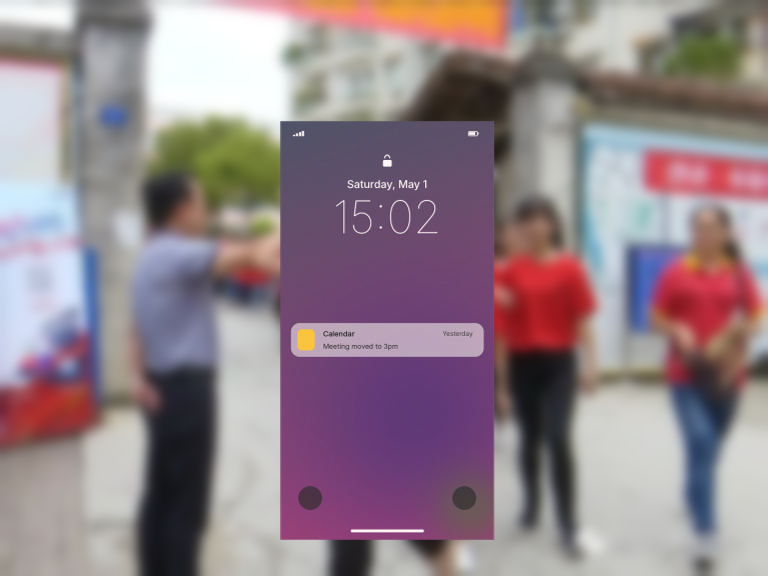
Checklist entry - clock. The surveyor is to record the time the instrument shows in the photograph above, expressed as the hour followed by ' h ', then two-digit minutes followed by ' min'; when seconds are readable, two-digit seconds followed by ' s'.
15 h 02 min
